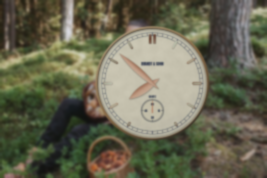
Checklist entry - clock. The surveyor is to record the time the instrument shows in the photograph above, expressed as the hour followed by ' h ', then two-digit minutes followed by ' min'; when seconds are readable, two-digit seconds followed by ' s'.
7 h 52 min
